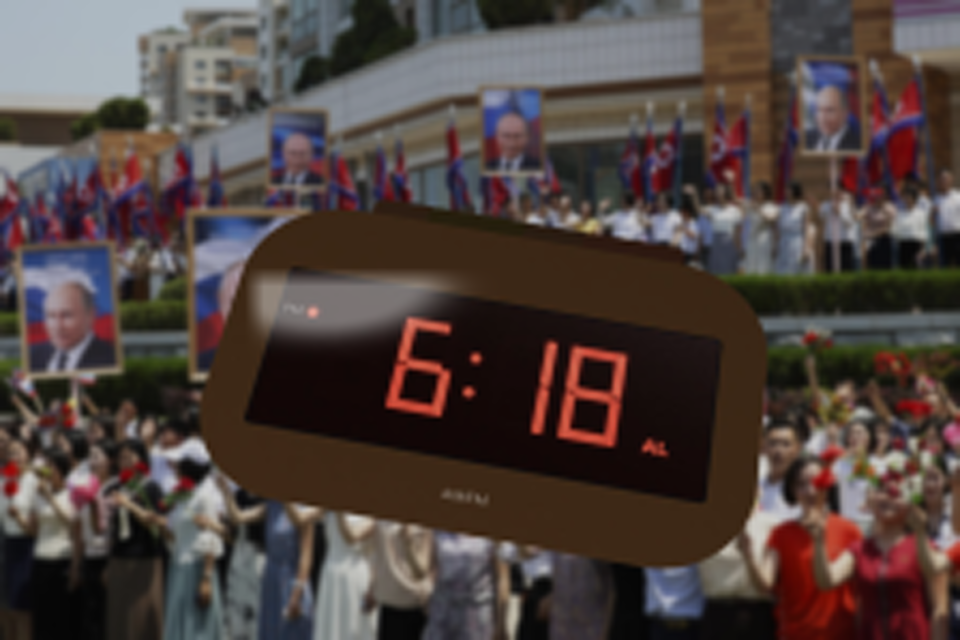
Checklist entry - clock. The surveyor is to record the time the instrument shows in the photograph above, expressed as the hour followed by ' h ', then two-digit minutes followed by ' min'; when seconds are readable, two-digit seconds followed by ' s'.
6 h 18 min
